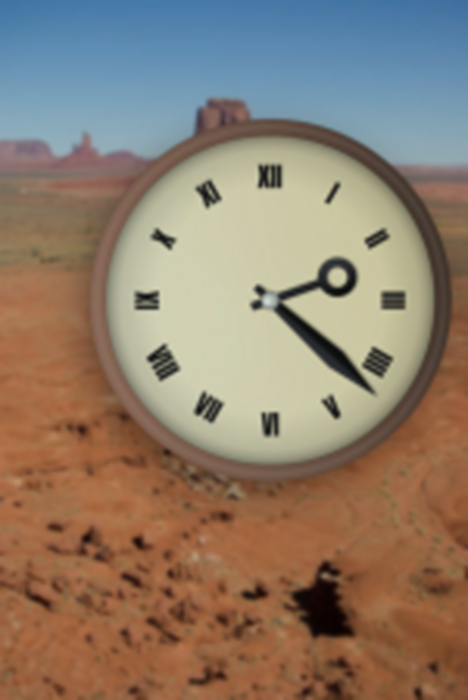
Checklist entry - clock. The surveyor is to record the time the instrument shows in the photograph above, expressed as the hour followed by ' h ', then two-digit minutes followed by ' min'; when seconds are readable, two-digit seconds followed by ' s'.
2 h 22 min
